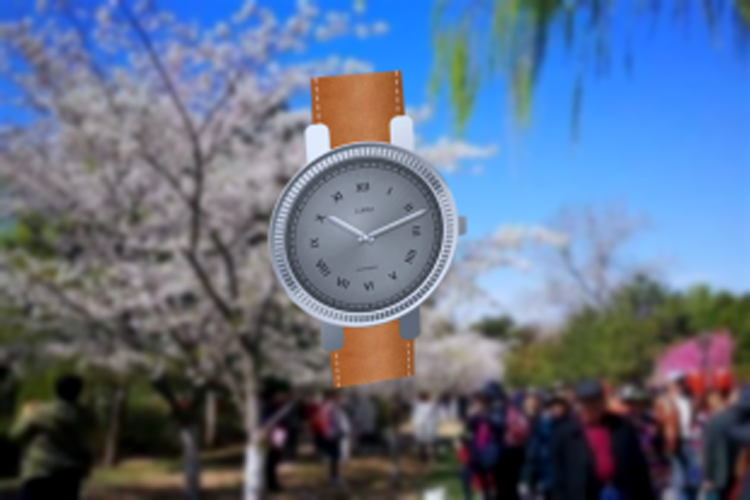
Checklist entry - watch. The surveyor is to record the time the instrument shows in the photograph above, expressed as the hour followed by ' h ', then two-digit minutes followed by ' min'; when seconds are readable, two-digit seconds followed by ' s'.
10 h 12 min
